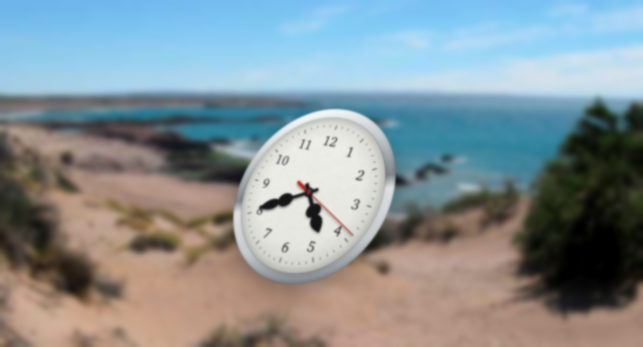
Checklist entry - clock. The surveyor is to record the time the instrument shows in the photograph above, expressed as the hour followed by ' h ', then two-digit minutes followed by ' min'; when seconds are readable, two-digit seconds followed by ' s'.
4 h 40 min 19 s
